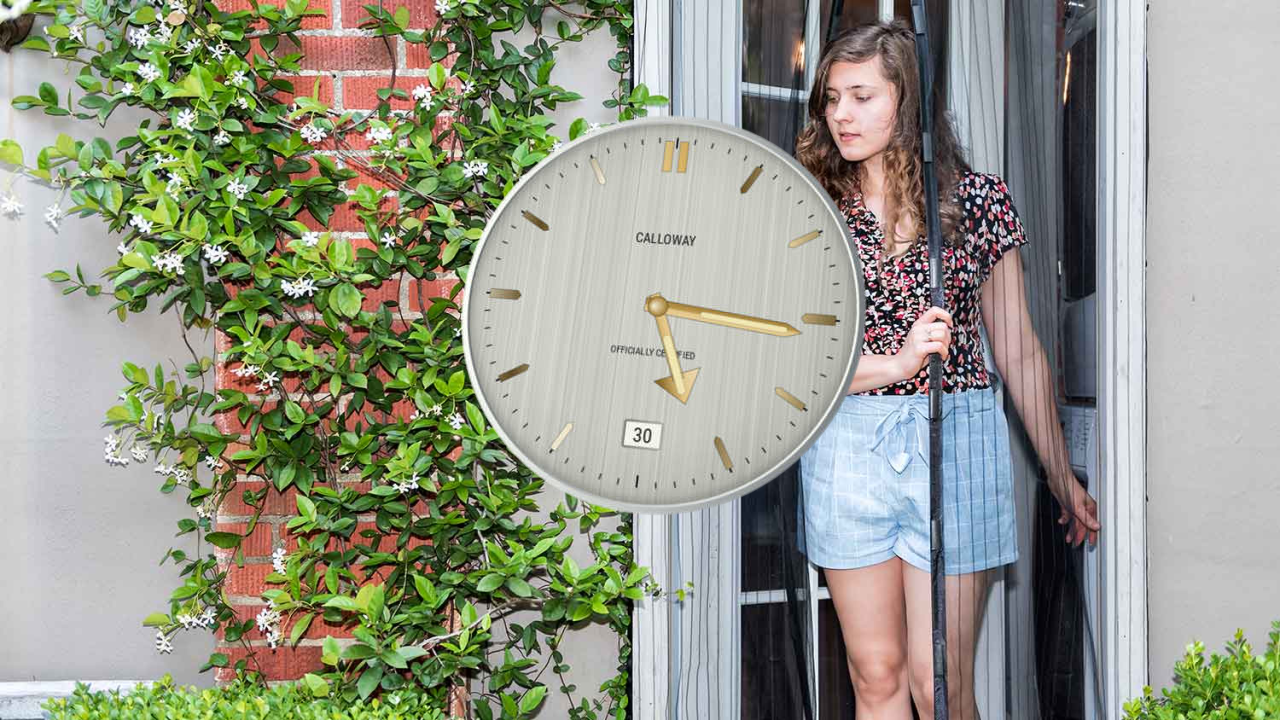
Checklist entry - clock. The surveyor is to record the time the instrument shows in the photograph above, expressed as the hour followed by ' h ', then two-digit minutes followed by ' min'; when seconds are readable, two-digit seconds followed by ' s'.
5 h 16 min
